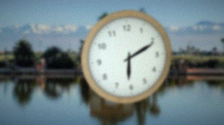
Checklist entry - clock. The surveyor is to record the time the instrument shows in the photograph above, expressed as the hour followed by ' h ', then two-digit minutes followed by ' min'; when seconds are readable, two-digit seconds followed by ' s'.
6 h 11 min
